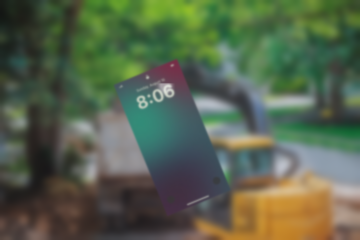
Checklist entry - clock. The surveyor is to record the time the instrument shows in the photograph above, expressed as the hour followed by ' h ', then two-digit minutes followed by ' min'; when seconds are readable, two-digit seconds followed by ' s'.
8 h 06 min
